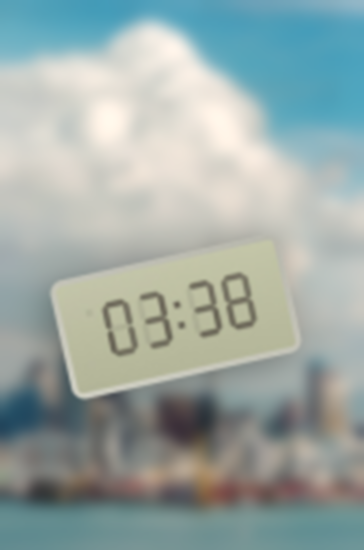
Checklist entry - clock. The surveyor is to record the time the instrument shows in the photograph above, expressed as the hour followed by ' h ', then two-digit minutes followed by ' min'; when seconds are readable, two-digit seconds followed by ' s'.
3 h 38 min
